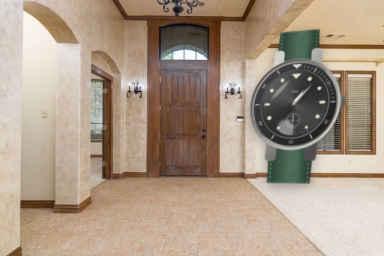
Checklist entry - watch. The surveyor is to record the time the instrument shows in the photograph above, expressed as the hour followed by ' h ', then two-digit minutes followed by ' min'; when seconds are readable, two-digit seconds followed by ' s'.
1 h 07 min
